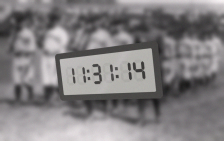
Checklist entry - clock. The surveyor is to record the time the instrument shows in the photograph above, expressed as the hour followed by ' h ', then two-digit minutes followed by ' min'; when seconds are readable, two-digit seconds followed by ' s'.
11 h 31 min 14 s
